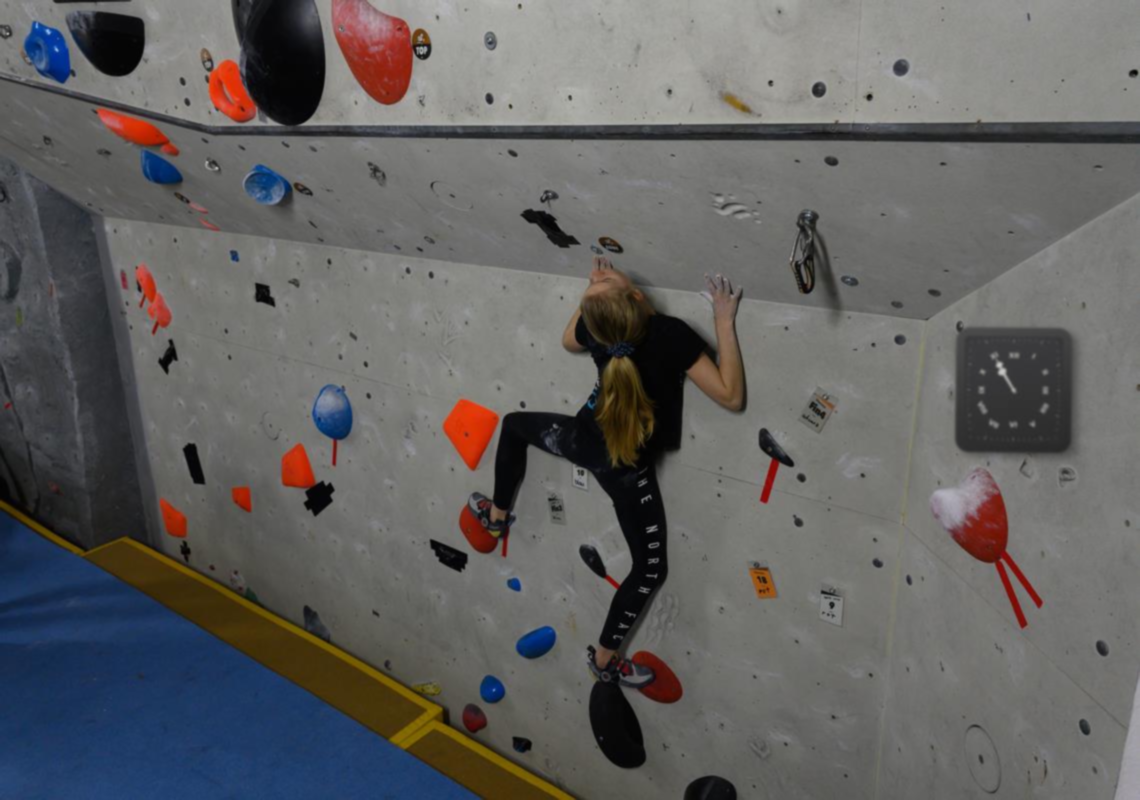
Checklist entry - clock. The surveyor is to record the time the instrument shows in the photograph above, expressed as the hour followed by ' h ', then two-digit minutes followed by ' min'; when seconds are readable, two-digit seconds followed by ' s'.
10 h 55 min
